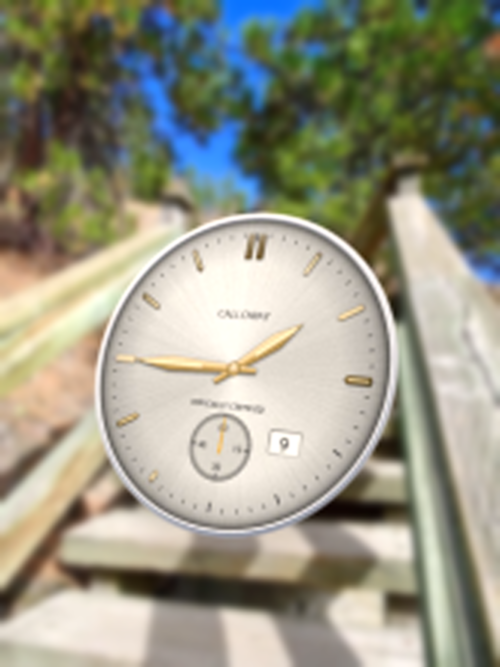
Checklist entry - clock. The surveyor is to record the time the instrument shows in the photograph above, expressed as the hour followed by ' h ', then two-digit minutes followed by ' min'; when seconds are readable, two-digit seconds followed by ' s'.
1 h 45 min
